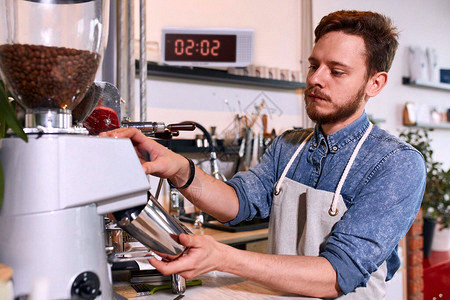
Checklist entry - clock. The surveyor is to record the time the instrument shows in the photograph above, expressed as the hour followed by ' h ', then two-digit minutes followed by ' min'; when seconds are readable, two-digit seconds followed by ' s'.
2 h 02 min
